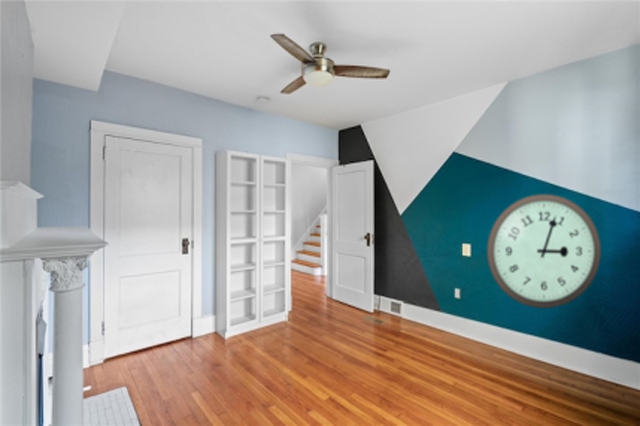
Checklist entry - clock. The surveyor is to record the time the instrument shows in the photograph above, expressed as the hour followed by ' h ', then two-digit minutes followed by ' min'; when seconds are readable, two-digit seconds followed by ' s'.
3 h 03 min
